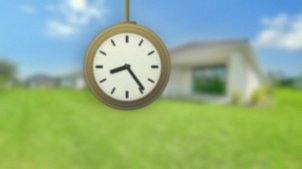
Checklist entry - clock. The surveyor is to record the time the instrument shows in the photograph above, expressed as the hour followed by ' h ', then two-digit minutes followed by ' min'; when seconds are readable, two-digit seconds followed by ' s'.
8 h 24 min
